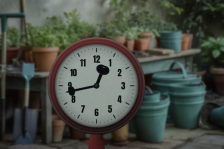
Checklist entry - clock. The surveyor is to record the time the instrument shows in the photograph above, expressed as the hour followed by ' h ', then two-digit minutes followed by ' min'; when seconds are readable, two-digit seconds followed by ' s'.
12 h 43 min
